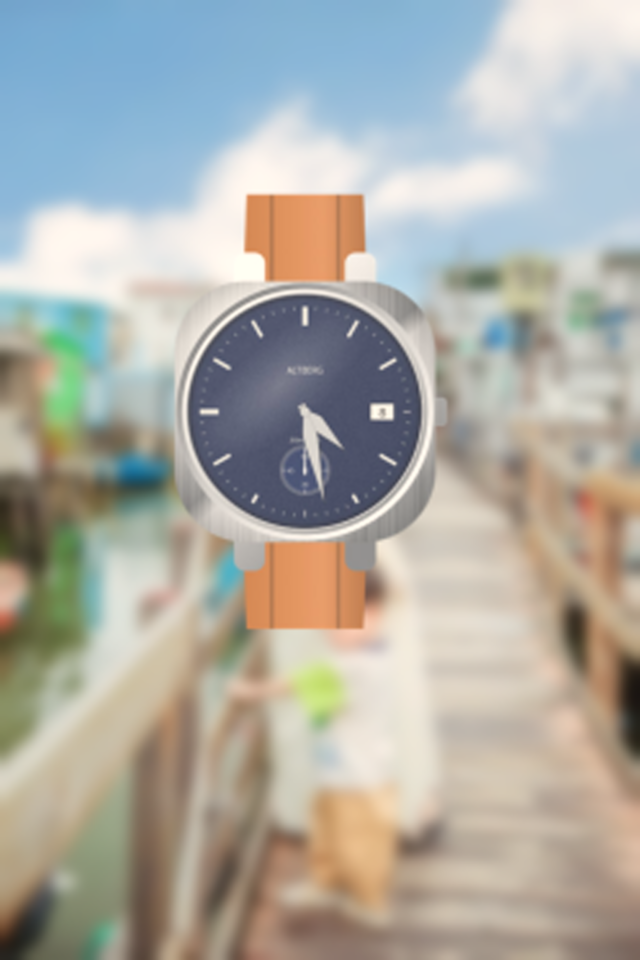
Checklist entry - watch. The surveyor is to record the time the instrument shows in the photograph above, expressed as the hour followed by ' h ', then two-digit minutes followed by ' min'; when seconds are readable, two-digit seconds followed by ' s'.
4 h 28 min
